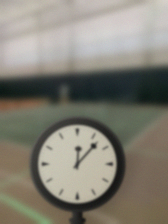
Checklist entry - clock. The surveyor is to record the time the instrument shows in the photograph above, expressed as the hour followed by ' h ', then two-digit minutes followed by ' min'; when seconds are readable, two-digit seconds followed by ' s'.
12 h 07 min
